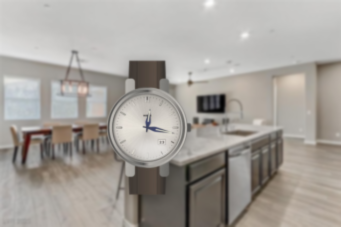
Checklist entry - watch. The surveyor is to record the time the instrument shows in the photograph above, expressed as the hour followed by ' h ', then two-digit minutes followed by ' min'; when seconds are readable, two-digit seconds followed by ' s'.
12 h 17 min
